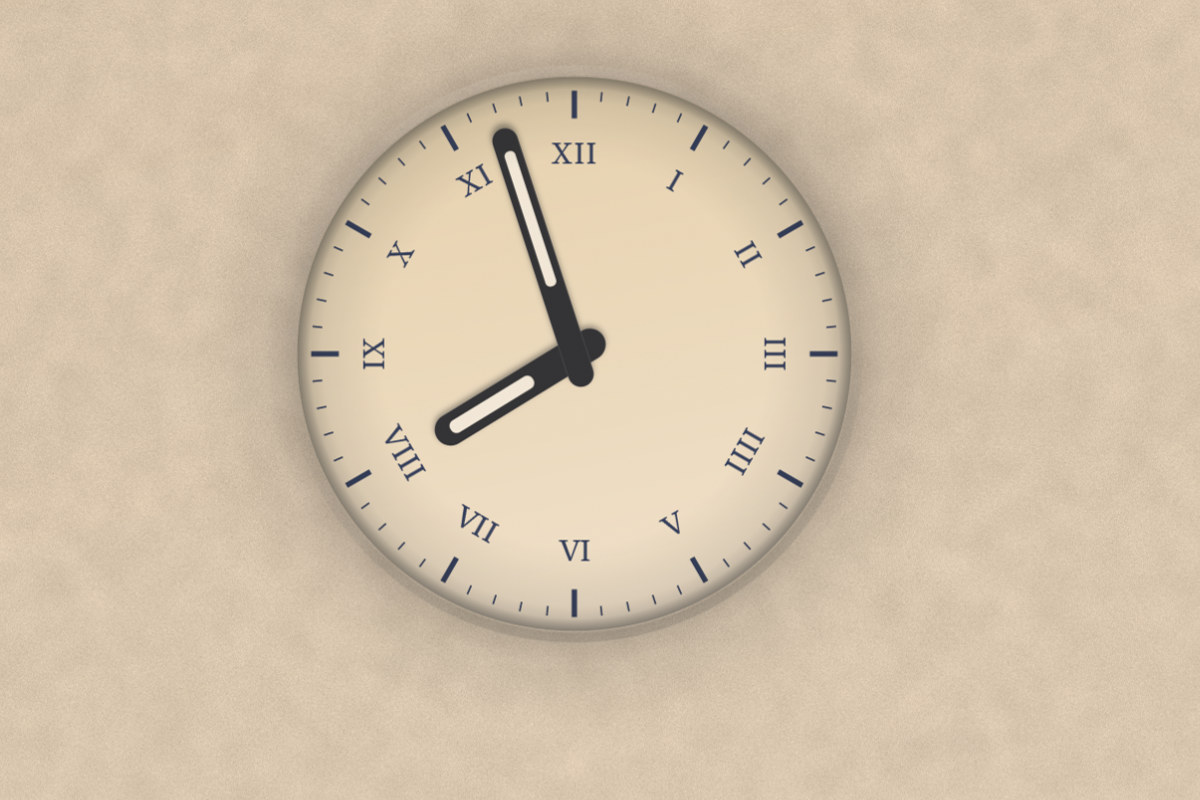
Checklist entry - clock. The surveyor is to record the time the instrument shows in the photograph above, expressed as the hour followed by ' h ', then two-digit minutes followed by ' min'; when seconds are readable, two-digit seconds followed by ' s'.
7 h 57 min
